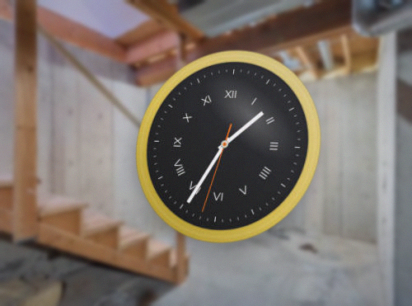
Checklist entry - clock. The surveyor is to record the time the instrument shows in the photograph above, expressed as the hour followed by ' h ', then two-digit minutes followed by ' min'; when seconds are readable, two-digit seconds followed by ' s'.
1 h 34 min 32 s
